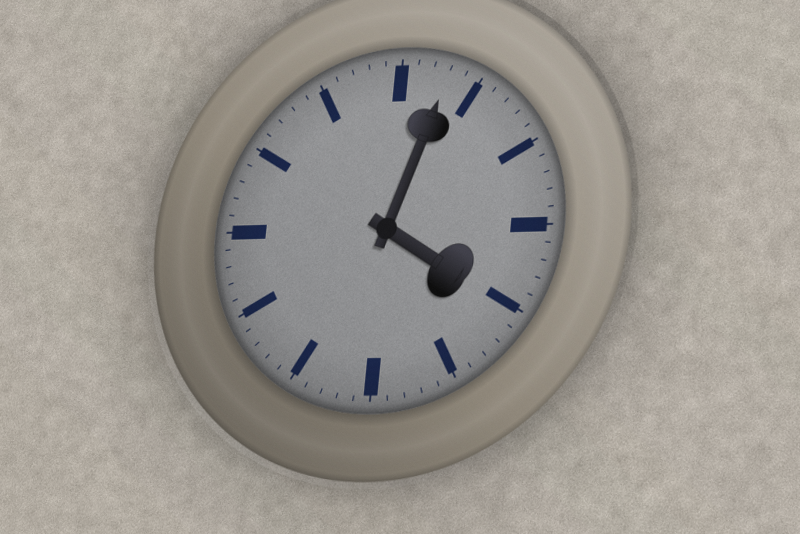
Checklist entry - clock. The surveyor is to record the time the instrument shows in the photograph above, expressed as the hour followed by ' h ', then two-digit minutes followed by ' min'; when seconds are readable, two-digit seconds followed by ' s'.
4 h 03 min
